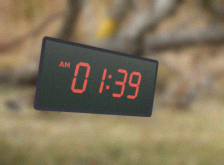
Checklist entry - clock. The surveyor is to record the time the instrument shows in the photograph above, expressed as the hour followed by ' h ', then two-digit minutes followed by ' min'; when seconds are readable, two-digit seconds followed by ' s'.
1 h 39 min
